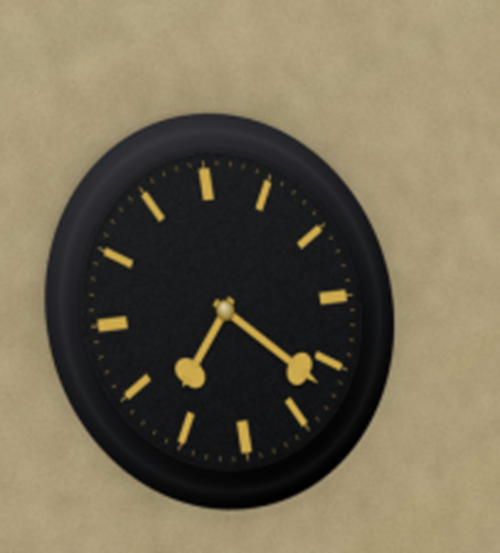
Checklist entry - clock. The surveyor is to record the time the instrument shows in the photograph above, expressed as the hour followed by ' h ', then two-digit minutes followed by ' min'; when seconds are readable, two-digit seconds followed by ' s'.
7 h 22 min
